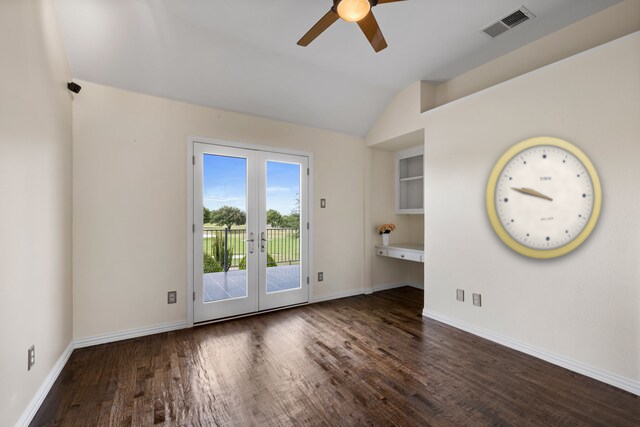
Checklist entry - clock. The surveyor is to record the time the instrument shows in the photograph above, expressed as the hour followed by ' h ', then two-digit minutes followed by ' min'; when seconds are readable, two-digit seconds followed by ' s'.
9 h 48 min
